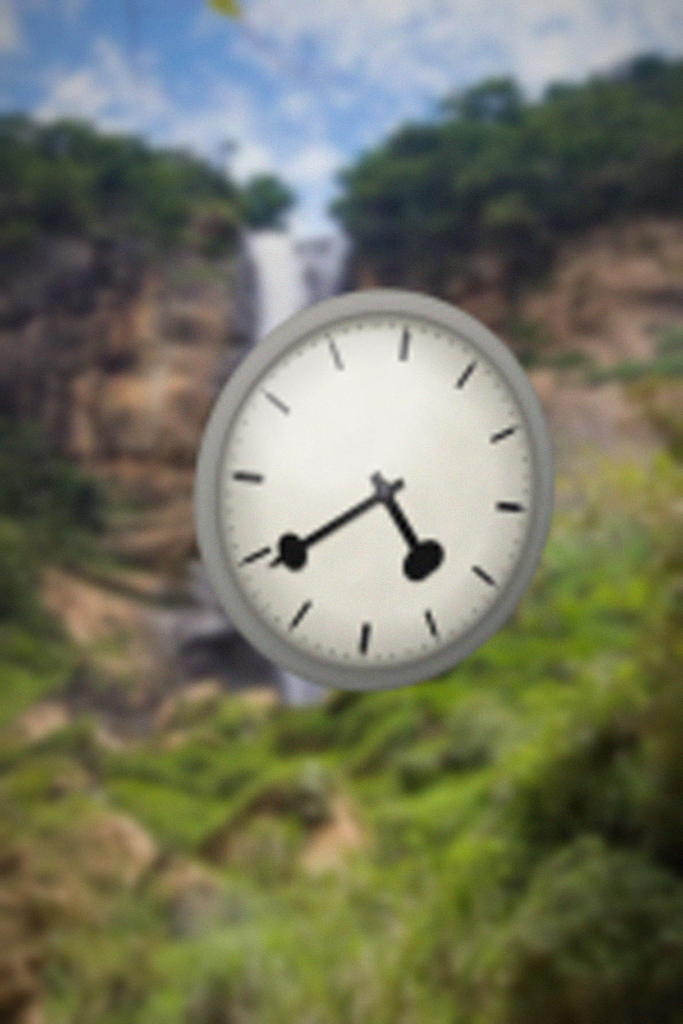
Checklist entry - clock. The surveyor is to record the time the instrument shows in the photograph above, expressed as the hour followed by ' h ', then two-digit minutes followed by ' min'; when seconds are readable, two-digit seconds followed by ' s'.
4 h 39 min
